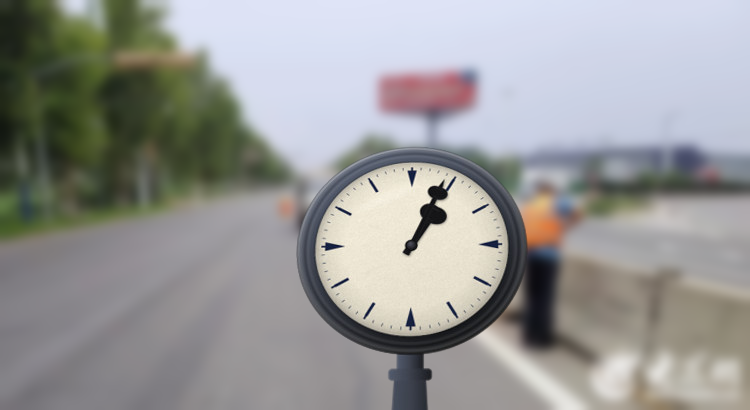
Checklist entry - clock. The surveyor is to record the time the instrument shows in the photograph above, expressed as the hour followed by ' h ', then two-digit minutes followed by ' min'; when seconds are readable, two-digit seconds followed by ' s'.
1 h 04 min
